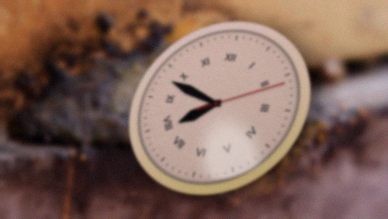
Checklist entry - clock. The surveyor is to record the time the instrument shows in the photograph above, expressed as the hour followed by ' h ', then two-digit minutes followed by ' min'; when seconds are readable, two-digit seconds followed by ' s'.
7 h 48 min 11 s
